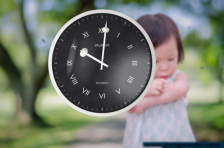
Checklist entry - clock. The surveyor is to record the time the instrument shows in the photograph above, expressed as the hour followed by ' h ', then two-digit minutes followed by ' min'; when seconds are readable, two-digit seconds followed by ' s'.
10 h 01 min
